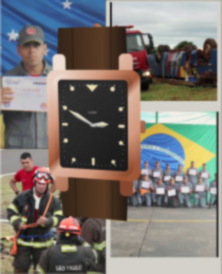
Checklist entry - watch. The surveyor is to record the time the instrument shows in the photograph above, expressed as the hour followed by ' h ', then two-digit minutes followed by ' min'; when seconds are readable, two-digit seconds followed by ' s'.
2 h 50 min
